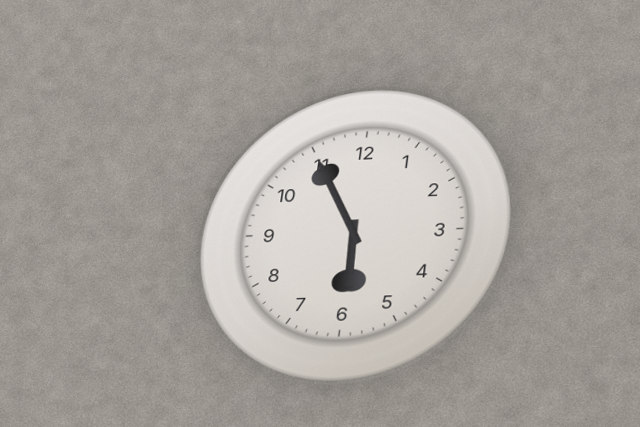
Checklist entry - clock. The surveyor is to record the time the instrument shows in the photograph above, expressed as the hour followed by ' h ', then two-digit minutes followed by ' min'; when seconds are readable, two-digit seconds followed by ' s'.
5 h 55 min
